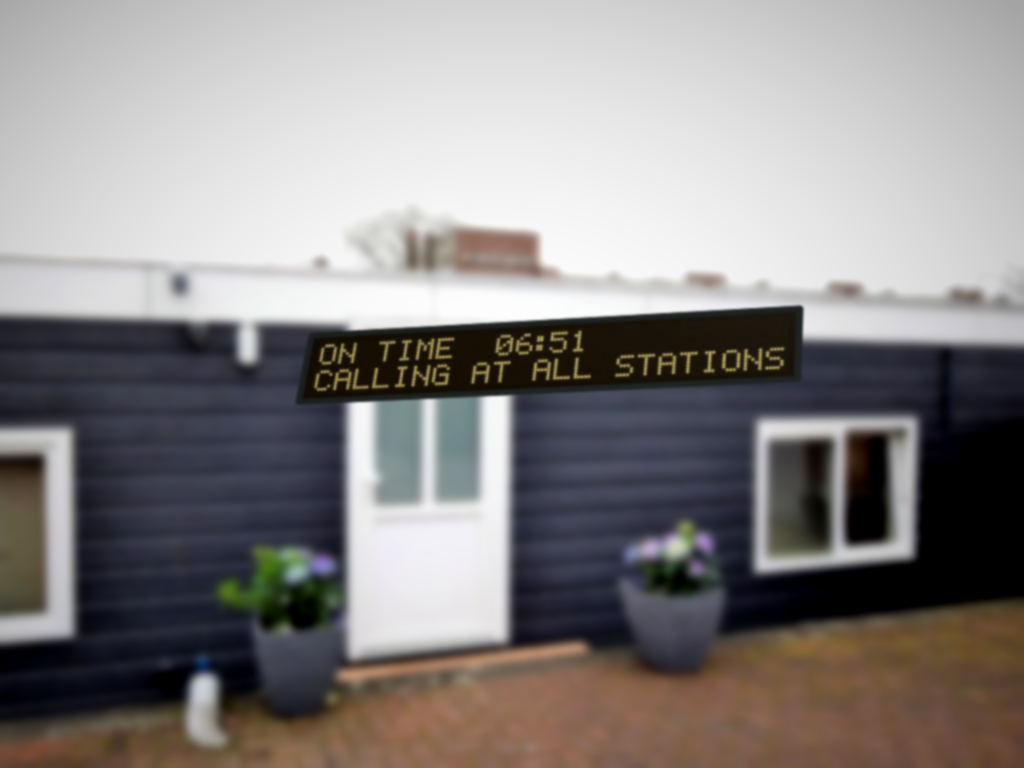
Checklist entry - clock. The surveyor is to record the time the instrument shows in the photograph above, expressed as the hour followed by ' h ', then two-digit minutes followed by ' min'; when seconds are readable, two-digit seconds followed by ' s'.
6 h 51 min
